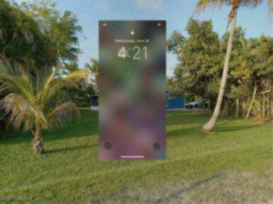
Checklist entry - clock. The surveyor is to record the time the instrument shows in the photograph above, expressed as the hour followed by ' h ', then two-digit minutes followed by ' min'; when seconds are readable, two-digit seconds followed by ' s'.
4 h 21 min
